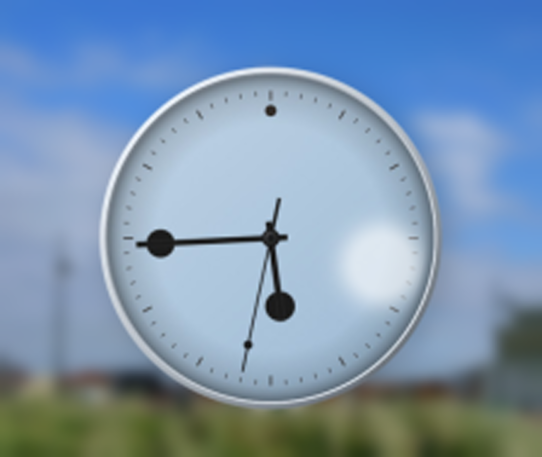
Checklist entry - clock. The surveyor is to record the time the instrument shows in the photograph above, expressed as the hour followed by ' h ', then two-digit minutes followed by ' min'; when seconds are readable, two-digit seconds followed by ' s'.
5 h 44 min 32 s
